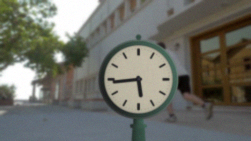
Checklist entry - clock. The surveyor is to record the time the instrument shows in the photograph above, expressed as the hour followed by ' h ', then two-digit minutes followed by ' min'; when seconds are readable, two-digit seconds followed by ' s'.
5 h 44 min
